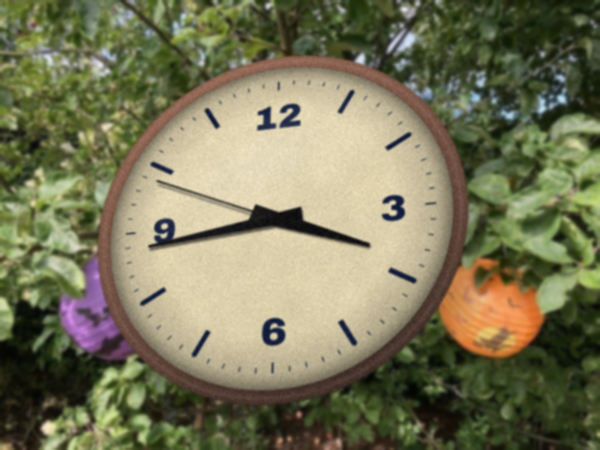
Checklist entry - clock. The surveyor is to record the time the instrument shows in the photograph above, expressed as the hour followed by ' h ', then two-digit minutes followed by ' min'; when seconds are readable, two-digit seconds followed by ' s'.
3 h 43 min 49 s
